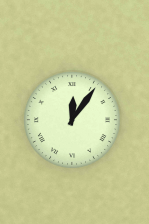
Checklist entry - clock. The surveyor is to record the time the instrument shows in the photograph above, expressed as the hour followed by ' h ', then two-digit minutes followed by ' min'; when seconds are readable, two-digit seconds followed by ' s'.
12 h 06 min
